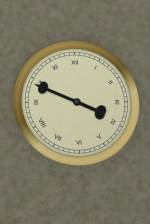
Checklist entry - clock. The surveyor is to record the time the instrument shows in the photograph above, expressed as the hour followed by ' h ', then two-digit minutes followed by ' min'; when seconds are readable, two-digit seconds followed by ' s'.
3 h 49 min
